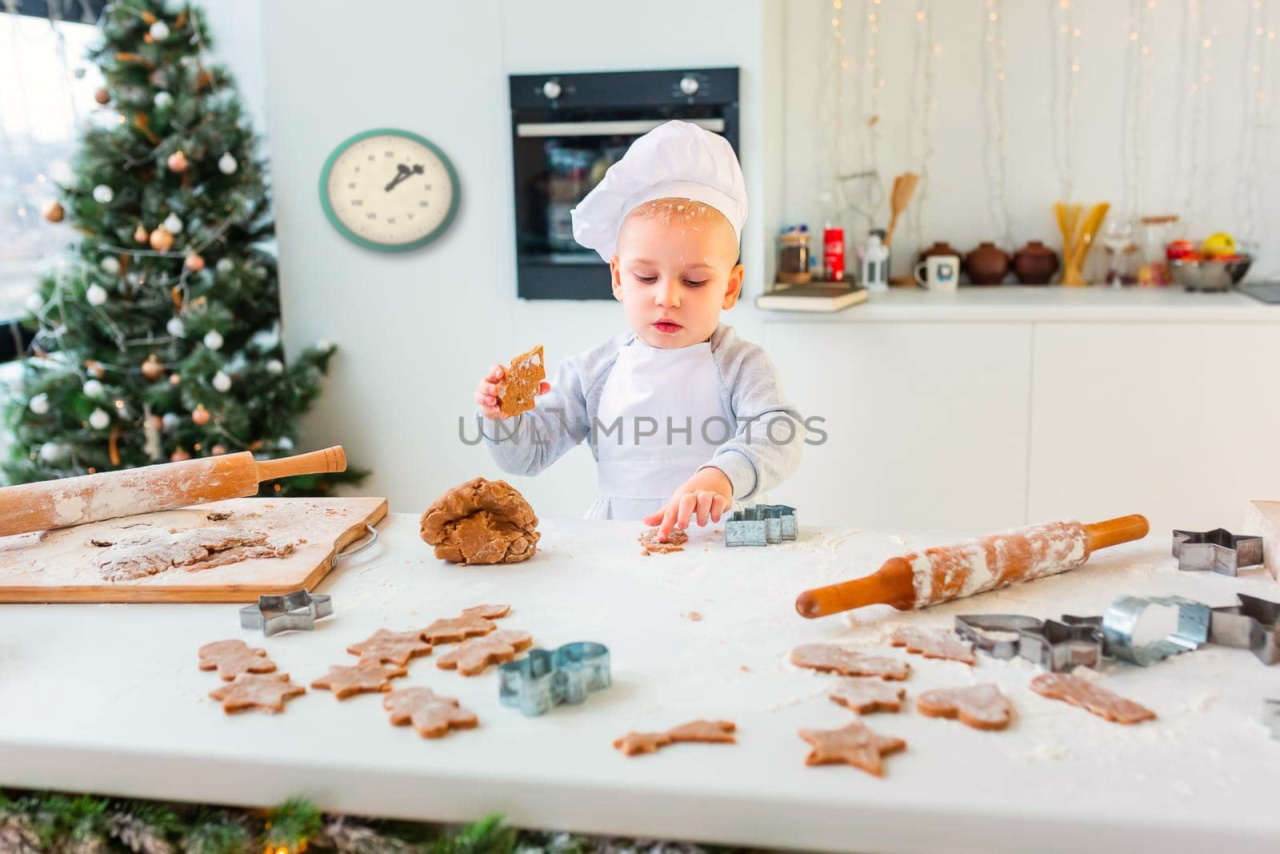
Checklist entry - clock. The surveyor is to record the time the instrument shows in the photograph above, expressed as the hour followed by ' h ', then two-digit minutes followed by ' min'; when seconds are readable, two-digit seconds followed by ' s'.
1 h 09 min
